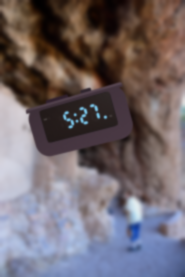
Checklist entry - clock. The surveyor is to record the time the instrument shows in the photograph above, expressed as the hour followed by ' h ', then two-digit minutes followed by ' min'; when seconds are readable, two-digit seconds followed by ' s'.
5 h 27 min
